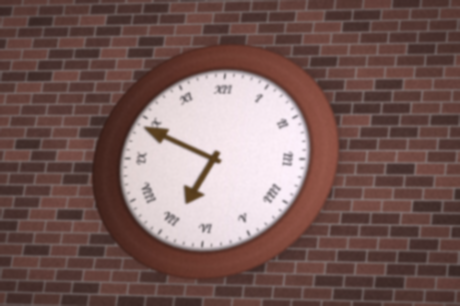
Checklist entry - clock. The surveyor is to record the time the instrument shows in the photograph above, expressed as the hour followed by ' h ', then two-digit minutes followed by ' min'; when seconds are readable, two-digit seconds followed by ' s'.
6 h 49 min
